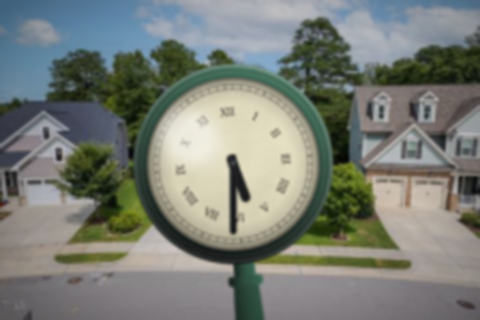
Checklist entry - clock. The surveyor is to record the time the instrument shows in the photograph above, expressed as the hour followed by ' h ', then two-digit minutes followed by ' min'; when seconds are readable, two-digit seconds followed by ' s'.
5 h 31 min
